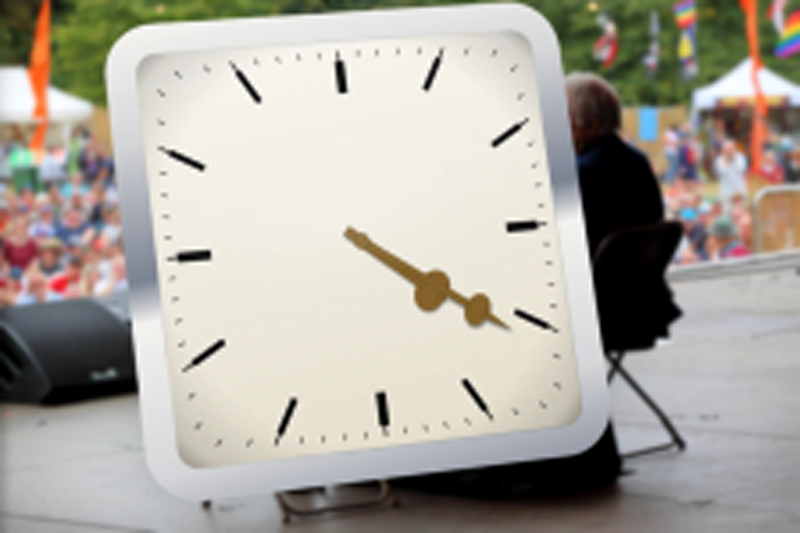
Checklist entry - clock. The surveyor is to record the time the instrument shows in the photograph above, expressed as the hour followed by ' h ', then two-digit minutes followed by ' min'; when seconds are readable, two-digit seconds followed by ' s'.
4 h 21 min
